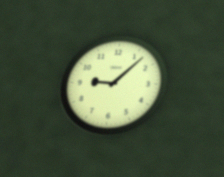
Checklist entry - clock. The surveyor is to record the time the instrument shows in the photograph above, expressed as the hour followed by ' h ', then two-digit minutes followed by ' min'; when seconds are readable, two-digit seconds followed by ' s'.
9 h 07 min
